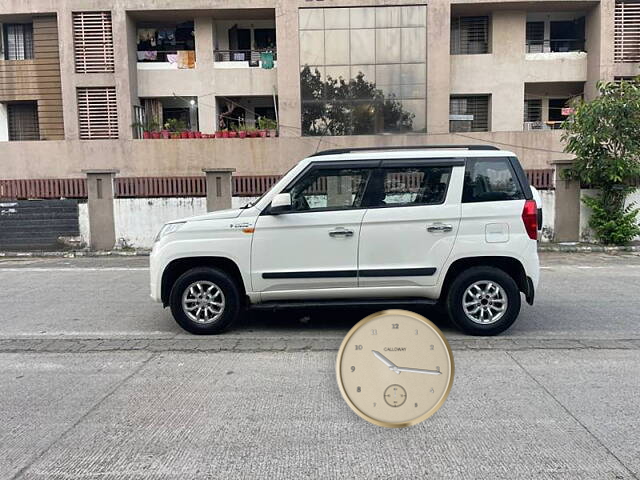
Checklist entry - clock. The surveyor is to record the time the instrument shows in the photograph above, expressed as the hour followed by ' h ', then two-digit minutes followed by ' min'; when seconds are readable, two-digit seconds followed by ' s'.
10 h 16 min
